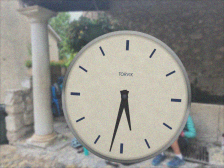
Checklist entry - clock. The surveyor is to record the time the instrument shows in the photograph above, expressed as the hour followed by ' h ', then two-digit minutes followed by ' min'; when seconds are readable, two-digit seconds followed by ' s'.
5 h 32 min
